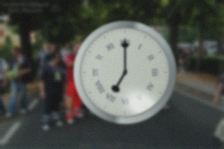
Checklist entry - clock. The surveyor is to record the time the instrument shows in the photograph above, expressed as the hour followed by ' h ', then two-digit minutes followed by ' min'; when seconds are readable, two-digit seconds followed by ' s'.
7 h 00 min
